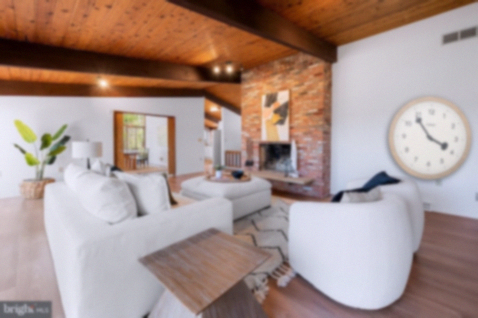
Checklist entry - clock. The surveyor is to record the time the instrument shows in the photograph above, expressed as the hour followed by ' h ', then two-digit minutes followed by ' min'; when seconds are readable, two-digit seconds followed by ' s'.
3 h 54 min
